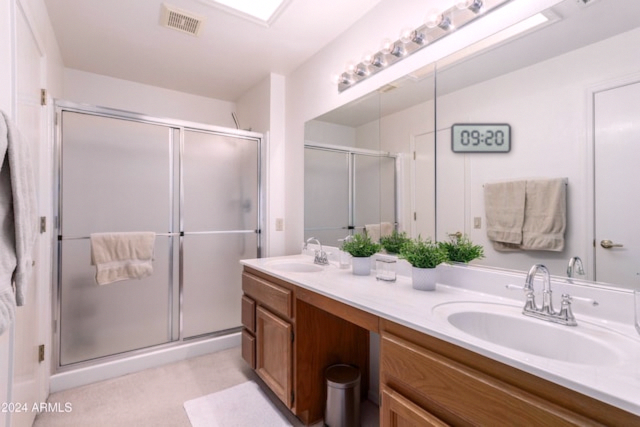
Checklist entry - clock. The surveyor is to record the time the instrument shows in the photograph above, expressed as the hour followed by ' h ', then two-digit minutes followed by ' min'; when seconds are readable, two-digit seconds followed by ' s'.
9 h 20 min
